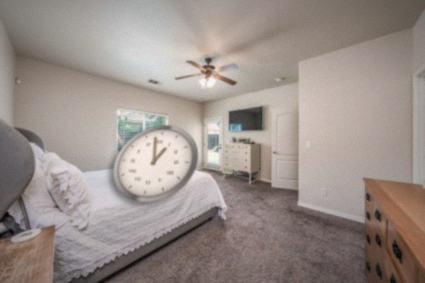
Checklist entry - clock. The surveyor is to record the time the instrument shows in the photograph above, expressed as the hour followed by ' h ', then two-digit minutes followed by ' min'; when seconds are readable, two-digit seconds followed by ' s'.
12 h 58 min
